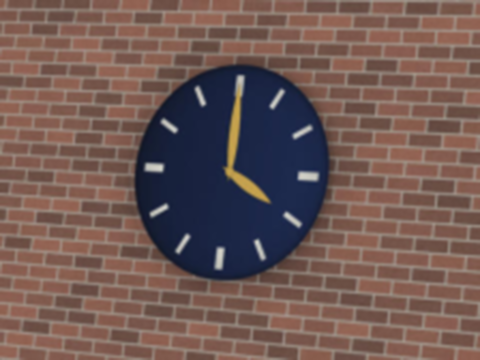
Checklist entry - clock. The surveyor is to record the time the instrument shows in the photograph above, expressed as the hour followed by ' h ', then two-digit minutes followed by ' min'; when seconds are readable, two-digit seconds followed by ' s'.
4 h 00 min
